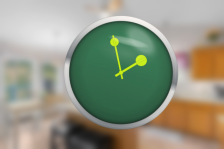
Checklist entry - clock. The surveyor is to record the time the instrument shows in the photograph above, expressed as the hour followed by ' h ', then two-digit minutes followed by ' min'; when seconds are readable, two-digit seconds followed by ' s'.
1 h 58 min
